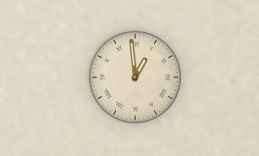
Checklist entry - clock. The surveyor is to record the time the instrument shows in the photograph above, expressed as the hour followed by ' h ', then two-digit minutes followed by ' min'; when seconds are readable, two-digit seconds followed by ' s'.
12 h 59 min
